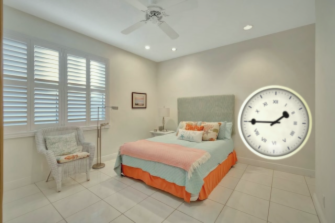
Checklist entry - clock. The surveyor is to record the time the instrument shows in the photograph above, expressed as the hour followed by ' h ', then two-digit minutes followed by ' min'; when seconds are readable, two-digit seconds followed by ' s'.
1 h 45 min
